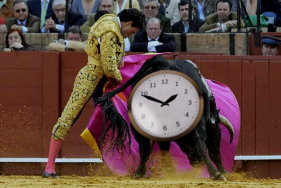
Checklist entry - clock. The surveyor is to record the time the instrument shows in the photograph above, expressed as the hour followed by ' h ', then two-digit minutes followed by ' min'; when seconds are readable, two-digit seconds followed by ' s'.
1 h 49 min
